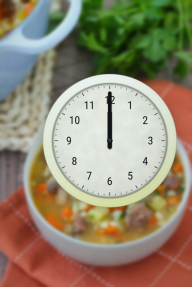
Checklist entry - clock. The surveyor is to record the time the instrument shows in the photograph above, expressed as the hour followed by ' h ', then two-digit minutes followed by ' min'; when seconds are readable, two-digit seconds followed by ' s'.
12 h 00 min
